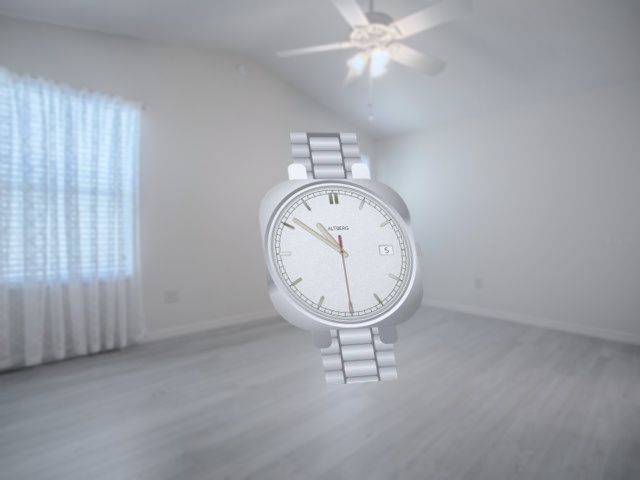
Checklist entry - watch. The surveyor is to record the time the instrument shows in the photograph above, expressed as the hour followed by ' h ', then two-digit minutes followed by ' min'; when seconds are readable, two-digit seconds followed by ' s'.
10 h 51 min 30 s
